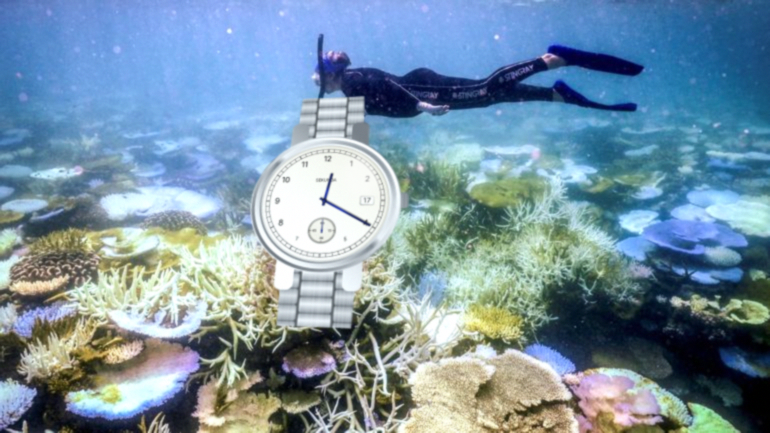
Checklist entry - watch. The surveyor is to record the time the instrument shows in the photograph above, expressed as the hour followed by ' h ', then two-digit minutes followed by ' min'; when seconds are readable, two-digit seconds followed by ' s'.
12 h 20 min
